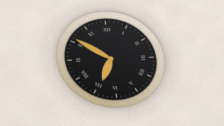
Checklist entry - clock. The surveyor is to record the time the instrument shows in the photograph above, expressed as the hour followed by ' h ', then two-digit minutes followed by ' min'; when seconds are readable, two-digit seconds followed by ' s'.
6 h 51 min
